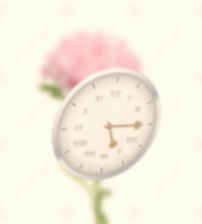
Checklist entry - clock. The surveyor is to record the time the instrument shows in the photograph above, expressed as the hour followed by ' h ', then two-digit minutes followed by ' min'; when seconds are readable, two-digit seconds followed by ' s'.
5 h 15 min
